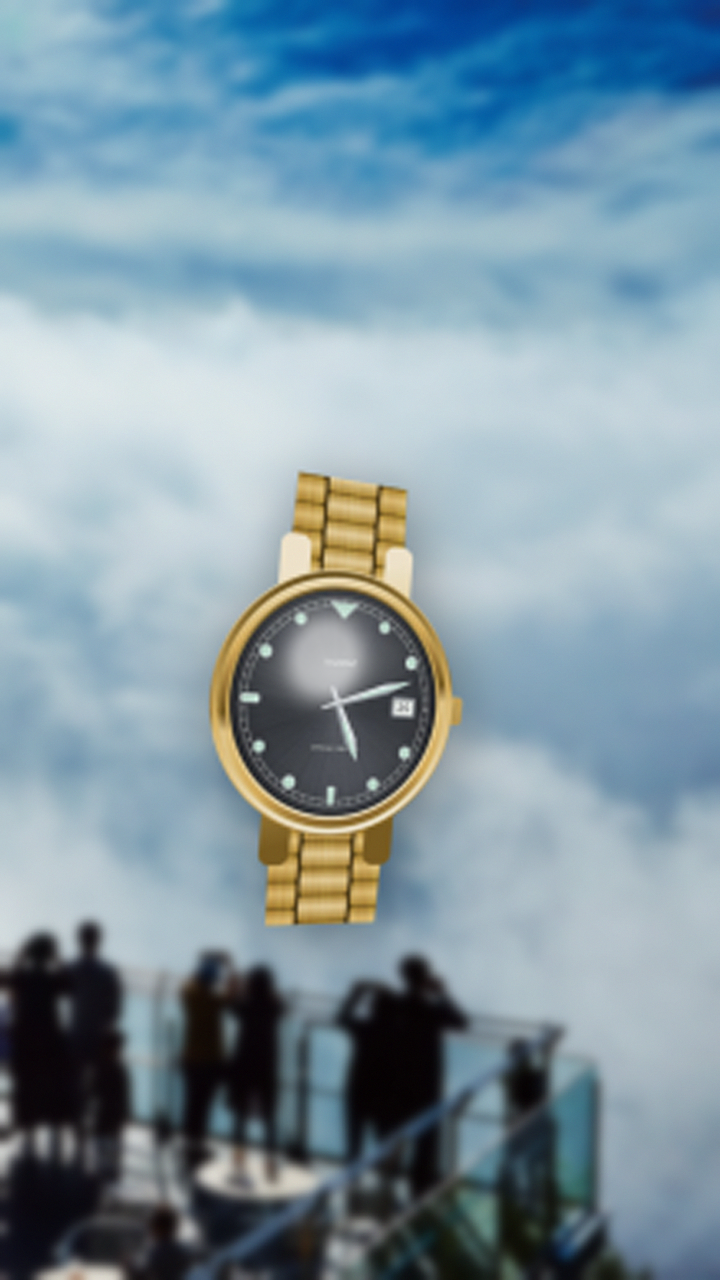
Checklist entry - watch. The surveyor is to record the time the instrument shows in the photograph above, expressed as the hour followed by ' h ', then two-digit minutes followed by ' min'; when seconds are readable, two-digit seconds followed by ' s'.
5 h 12 min
